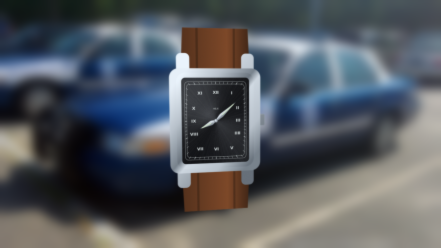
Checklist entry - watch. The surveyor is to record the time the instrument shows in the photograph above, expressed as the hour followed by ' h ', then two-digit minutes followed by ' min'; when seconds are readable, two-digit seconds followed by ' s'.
8 h 08 min
